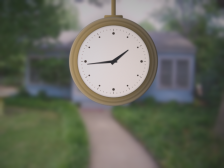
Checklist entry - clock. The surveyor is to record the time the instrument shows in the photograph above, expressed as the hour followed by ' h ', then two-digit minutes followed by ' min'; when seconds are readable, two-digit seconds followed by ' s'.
1 h 44 min
